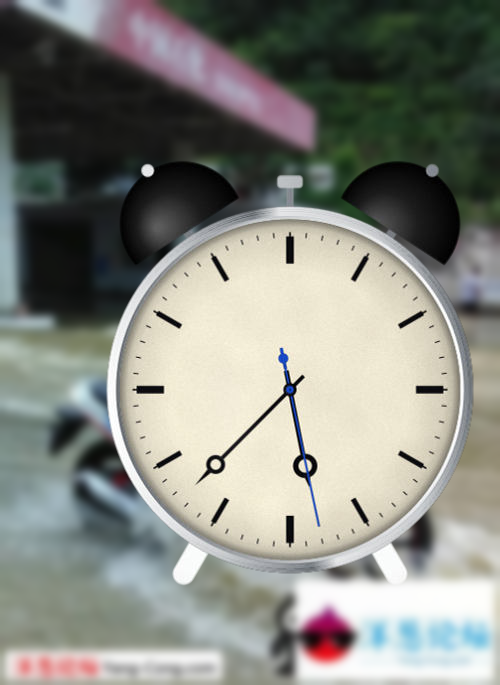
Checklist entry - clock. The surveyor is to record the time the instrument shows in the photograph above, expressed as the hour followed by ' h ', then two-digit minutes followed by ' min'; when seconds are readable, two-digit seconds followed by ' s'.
5 h 37 min 28 s
